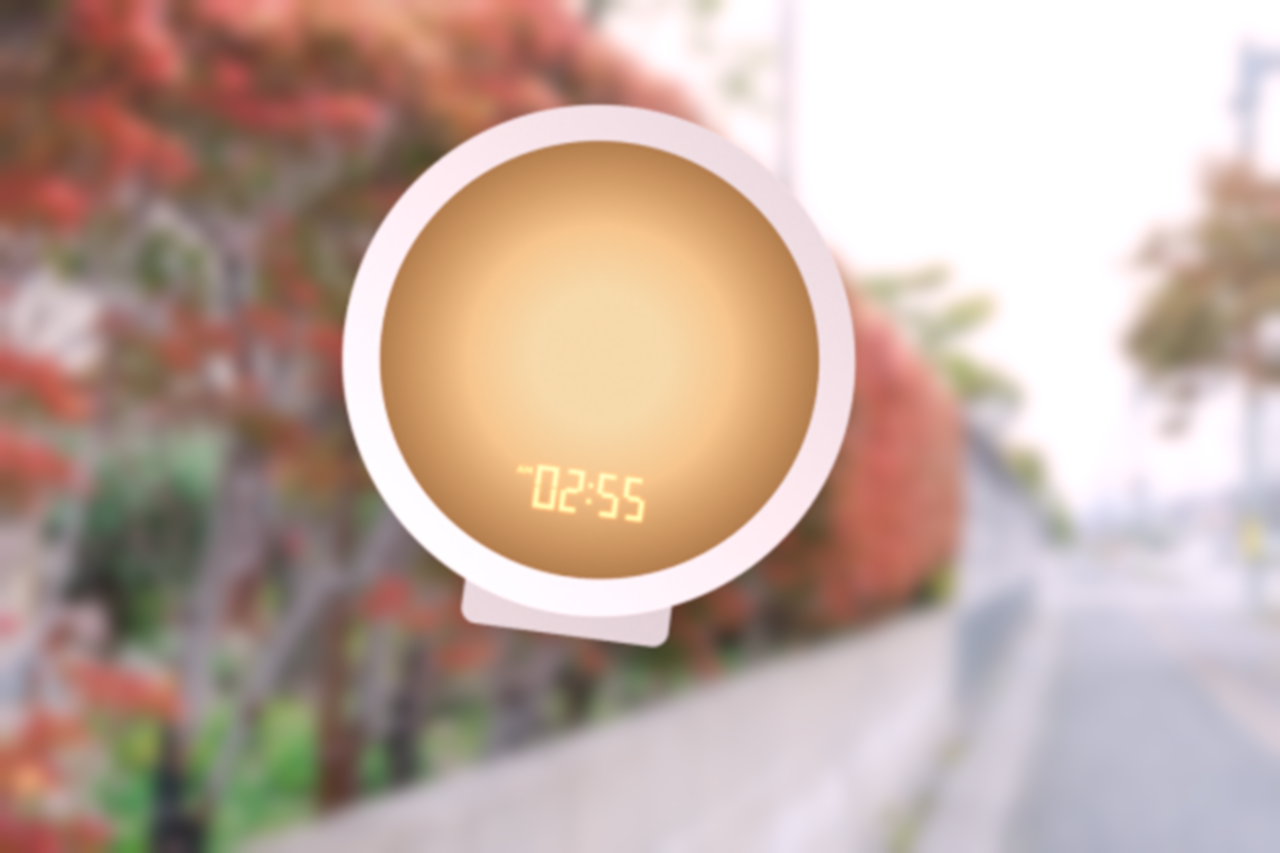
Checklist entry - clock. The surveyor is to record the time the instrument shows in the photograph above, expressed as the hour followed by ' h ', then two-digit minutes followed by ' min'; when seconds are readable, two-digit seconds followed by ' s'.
2 h 55 min
